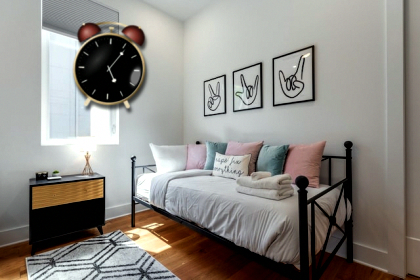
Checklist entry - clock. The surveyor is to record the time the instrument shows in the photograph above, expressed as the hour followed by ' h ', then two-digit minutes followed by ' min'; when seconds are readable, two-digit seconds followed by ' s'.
5 h 06 min
